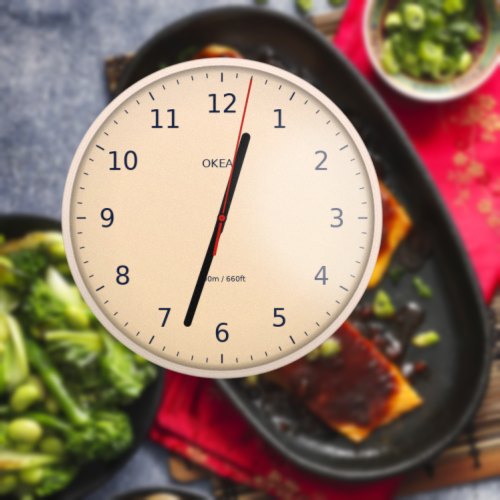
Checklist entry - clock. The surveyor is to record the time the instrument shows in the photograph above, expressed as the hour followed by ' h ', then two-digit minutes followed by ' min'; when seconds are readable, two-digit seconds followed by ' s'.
12 h 33 min 02 s
